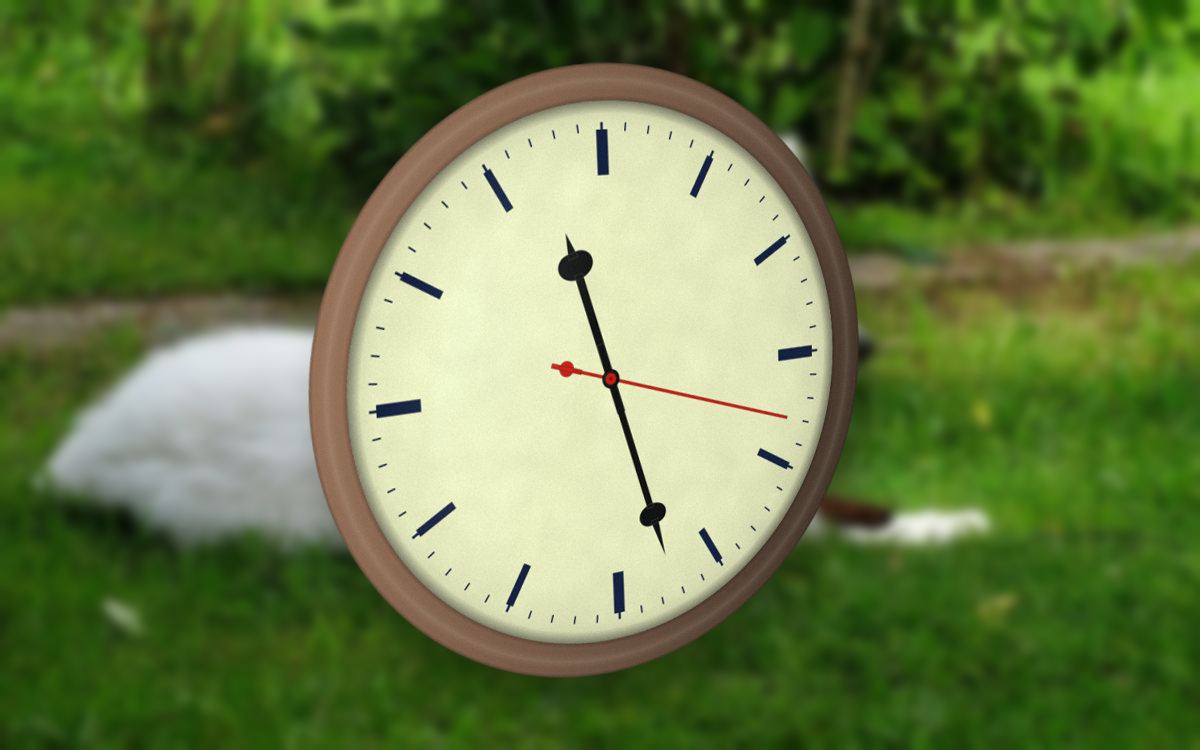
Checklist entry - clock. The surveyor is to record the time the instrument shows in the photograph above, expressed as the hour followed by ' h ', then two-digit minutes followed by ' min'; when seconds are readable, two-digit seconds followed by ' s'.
11 h 27 min 18 s
